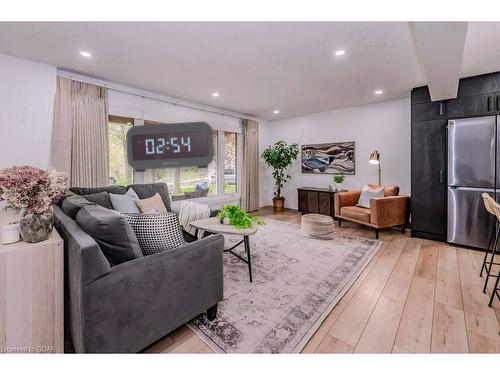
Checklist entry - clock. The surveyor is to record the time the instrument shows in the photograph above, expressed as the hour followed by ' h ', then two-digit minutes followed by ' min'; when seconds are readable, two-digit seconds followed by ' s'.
2 h 54 min
